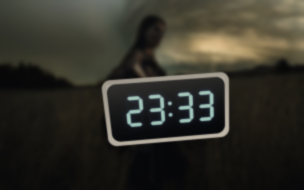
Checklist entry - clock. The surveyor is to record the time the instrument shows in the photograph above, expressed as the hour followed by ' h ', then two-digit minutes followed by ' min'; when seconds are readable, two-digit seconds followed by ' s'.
23 h 33 min
